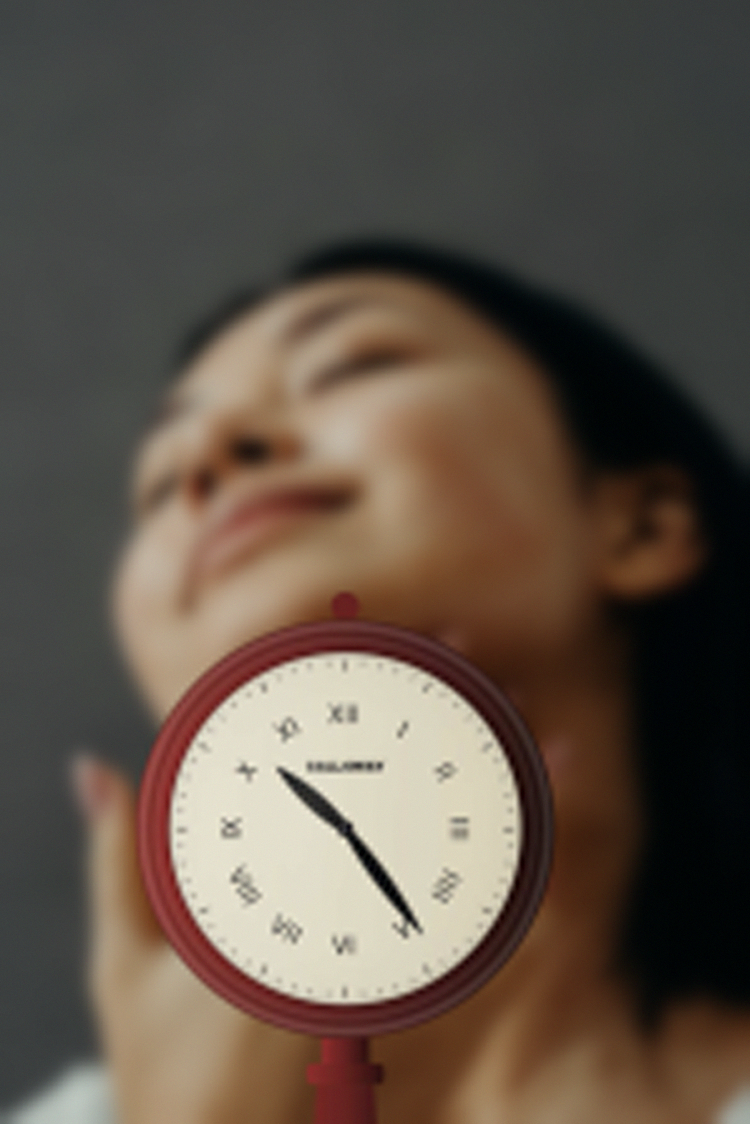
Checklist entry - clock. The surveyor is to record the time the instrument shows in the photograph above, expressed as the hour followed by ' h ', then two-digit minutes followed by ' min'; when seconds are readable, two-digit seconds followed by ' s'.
10 h 24 min
